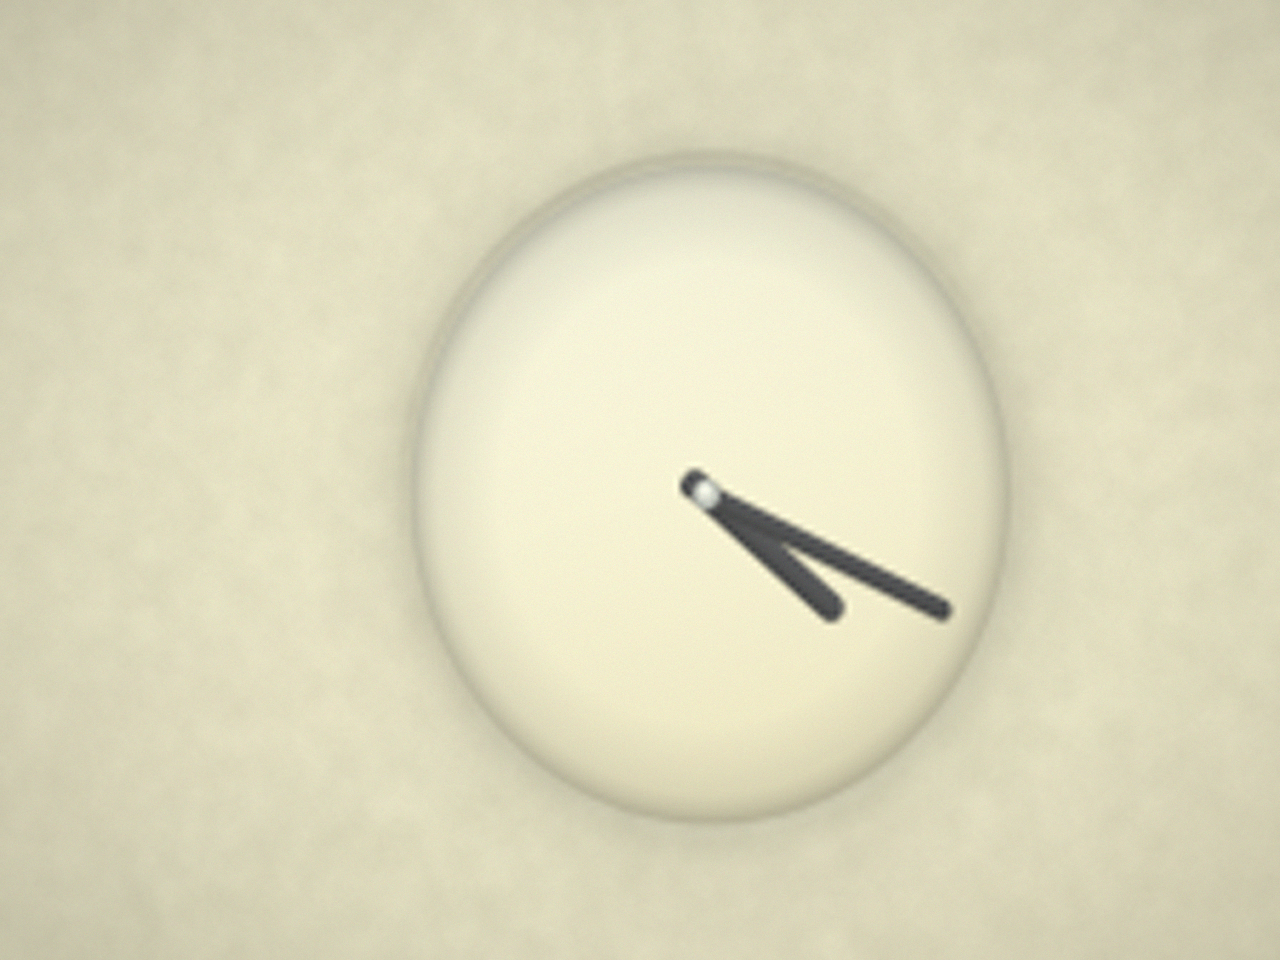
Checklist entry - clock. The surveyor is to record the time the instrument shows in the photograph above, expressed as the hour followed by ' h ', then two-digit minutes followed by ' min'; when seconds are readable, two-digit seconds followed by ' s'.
4 h 19 min
